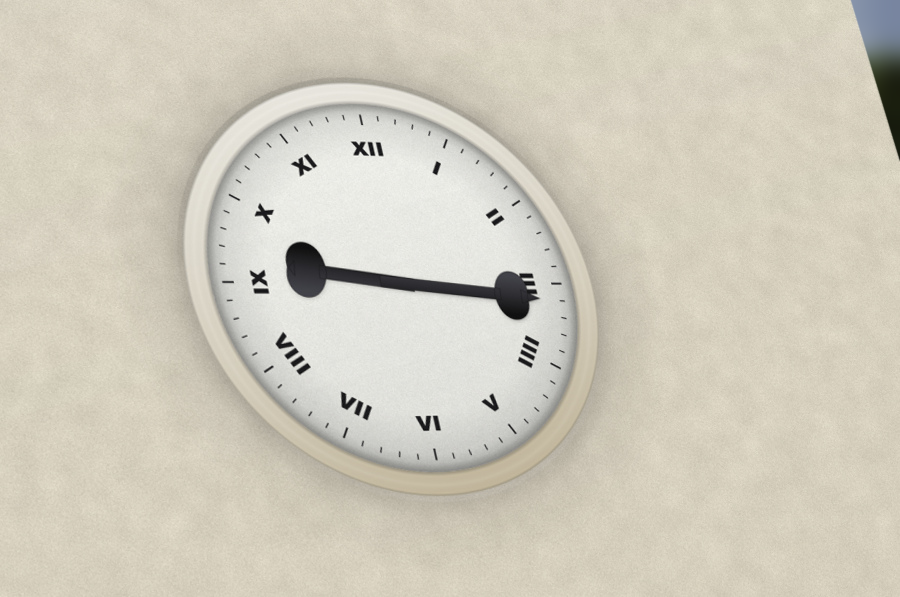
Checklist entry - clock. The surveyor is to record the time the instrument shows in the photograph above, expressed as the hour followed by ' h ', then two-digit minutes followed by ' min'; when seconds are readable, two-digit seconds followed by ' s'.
9 h 16 min
